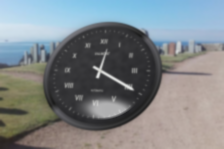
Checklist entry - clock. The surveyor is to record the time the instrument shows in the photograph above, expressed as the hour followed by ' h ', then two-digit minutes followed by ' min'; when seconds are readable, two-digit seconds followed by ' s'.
12 h 20 min
